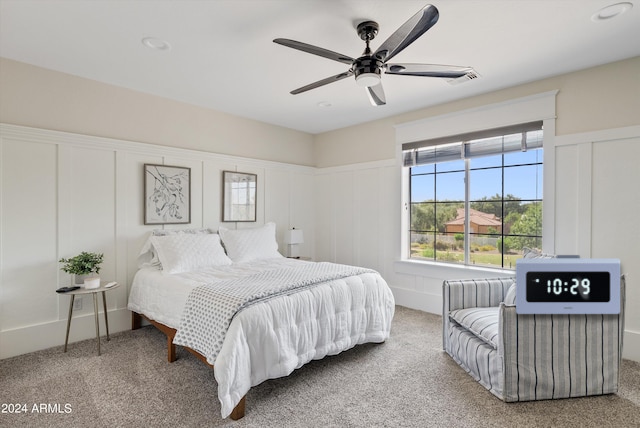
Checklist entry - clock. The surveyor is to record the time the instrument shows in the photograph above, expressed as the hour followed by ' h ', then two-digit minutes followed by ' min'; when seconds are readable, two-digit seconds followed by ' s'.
10 h 29 min
